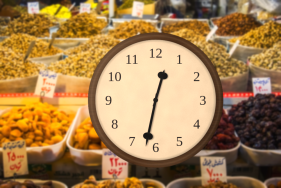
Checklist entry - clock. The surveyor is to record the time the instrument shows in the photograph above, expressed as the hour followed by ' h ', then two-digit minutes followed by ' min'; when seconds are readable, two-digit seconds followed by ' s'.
12 h 32 min
